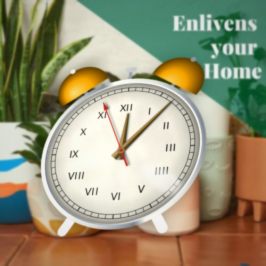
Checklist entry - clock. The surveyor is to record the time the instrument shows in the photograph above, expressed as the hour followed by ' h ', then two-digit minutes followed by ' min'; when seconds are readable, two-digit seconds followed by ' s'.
12 h 06 min 56 s
